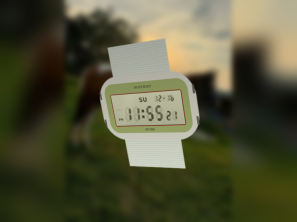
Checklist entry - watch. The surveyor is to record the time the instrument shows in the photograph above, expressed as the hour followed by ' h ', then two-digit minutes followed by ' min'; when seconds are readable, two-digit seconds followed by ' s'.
11 h 55 min 21 s
